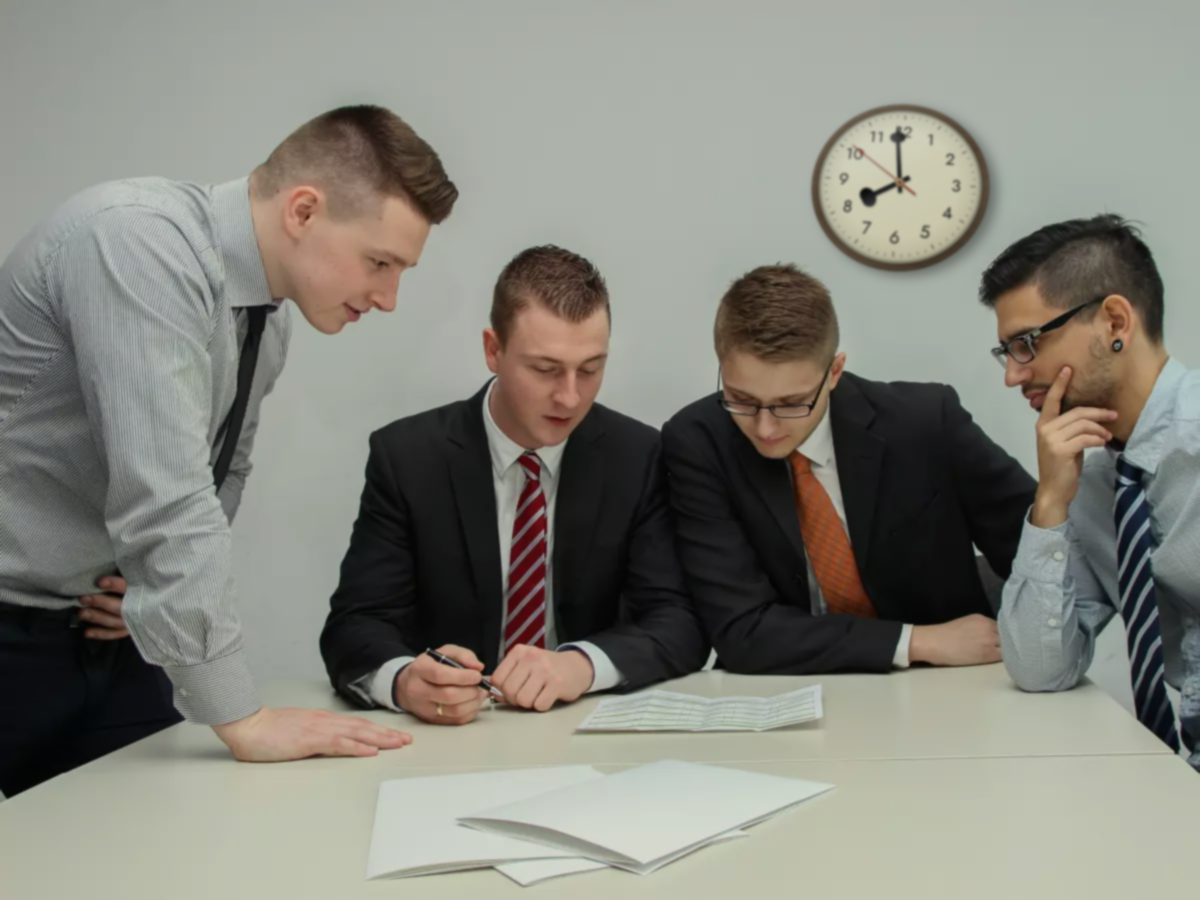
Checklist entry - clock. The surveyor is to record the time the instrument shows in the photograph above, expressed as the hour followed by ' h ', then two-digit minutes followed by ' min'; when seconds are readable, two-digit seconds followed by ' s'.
7 h 58 min 51 s
